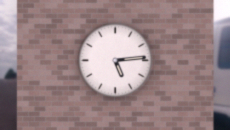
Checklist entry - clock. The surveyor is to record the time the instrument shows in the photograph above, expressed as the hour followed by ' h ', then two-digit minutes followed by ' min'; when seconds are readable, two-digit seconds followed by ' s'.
5 h 14 min
